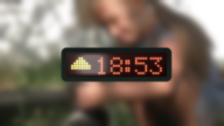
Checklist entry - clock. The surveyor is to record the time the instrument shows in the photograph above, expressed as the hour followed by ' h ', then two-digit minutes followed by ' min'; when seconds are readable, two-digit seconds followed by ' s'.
18 h 53 min
